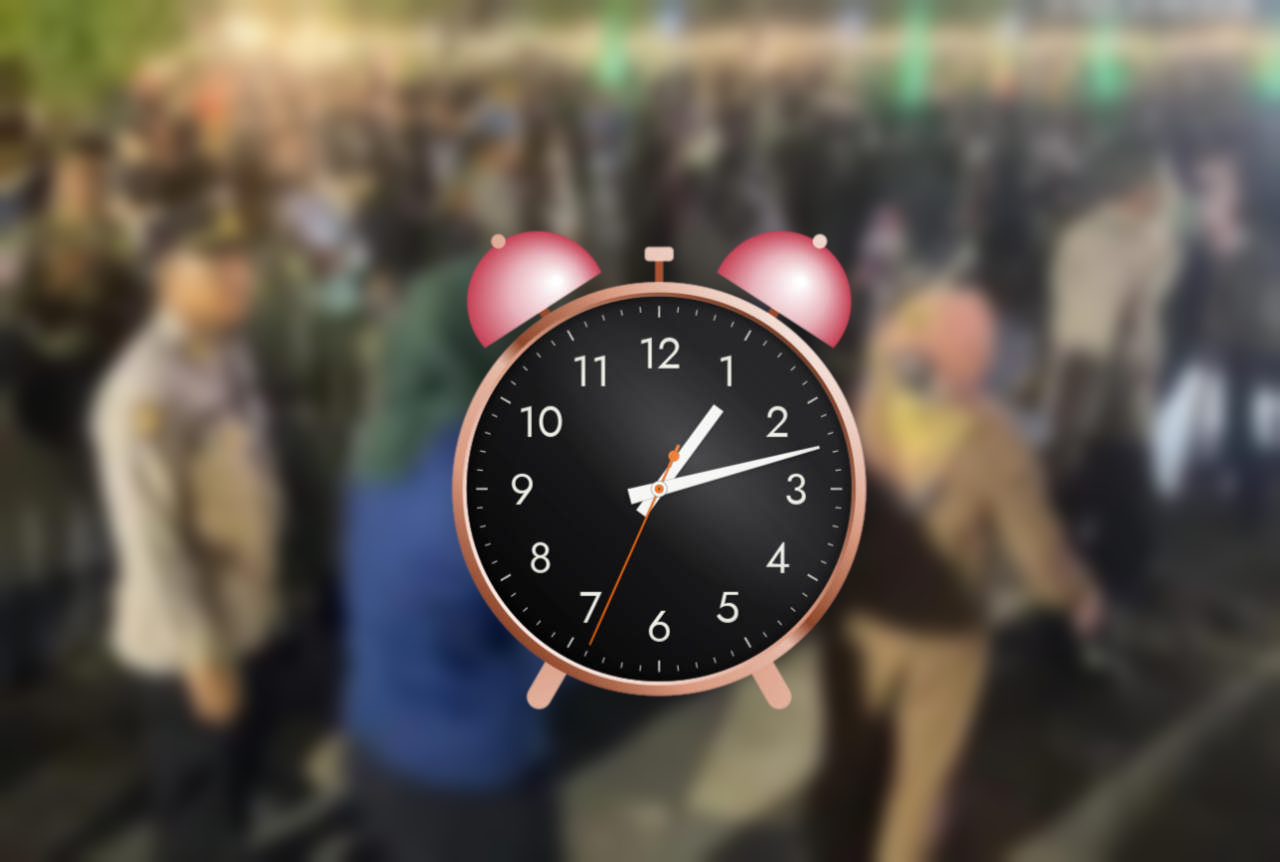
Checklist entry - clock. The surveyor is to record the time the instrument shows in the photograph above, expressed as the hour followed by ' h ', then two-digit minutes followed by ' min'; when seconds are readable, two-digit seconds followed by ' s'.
1 h 12 min 34 s
